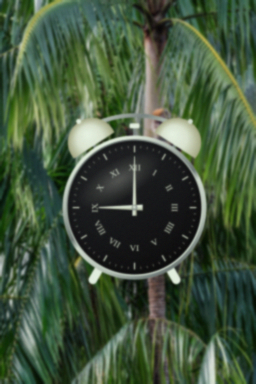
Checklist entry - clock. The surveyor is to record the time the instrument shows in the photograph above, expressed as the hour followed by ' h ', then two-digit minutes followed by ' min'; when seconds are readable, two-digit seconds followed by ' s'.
9 h 00 min
